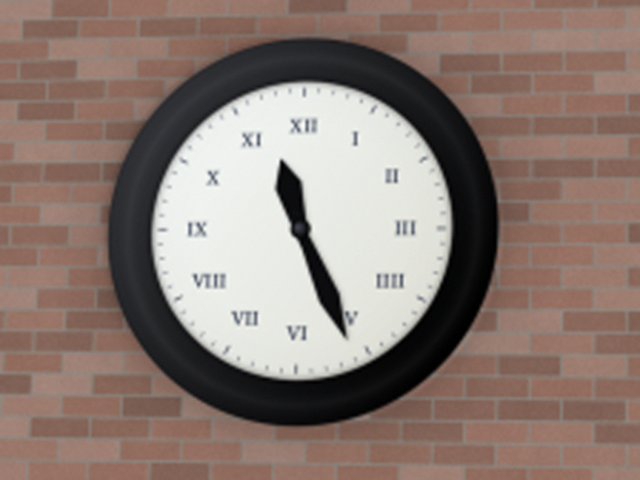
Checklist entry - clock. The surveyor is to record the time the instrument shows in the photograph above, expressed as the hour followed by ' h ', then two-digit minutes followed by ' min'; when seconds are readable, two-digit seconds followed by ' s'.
11 h 26 min
